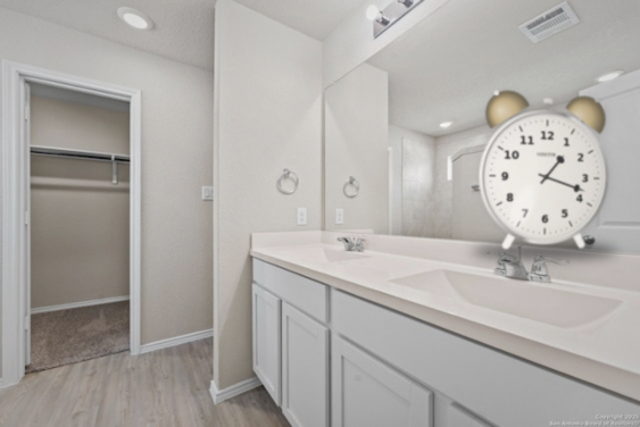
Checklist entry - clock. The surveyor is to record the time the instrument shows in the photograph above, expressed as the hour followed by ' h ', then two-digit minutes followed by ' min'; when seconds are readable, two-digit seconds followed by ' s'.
1 h 18 min
